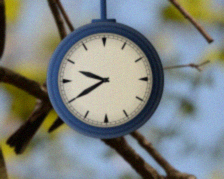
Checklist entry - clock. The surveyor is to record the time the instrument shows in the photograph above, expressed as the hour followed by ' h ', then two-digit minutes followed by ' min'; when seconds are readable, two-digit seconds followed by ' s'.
9 h 40 min
